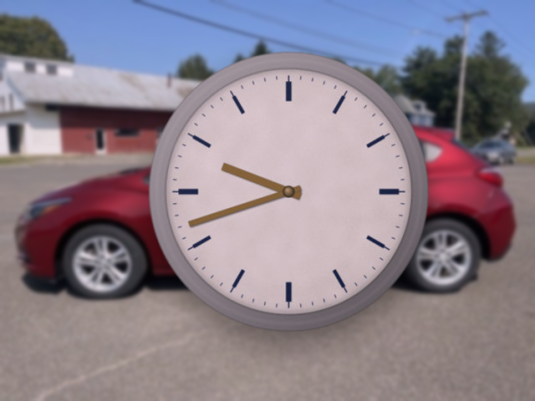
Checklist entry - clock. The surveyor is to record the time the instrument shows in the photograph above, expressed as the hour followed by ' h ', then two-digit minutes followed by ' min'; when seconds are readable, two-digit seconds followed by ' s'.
9 h 42 min
